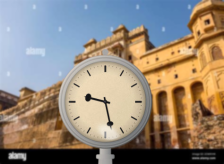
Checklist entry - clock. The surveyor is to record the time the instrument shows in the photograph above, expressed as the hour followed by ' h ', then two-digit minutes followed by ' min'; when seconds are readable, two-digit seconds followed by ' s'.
9 h 28 min
